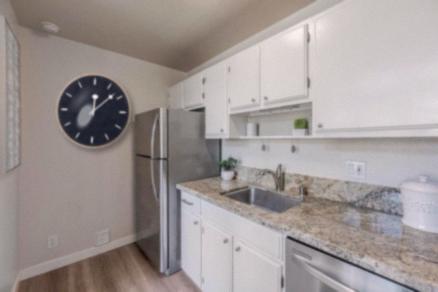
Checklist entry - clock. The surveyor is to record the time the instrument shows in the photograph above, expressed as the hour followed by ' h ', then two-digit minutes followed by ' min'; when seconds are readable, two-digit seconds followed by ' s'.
12 h 08 min
